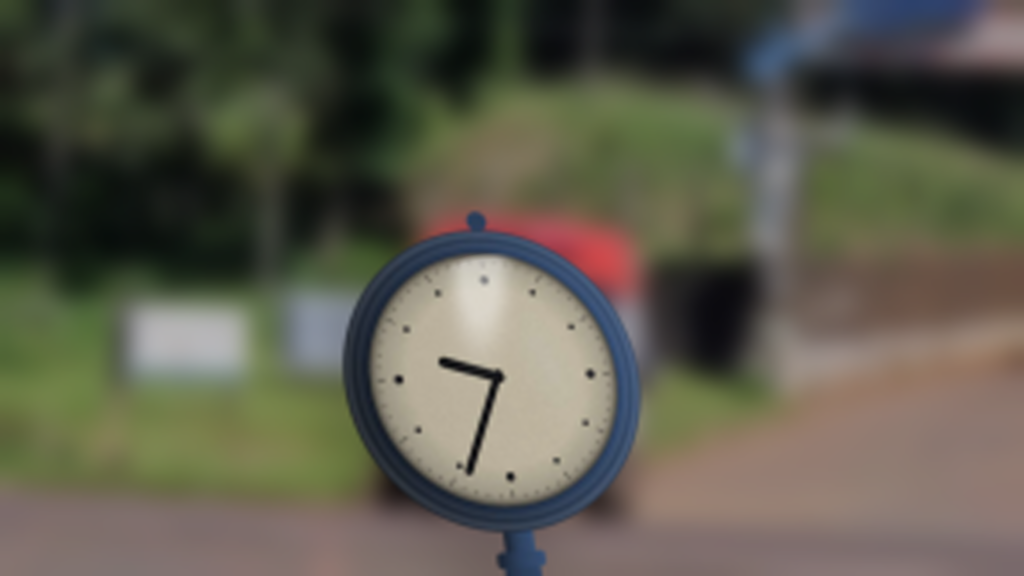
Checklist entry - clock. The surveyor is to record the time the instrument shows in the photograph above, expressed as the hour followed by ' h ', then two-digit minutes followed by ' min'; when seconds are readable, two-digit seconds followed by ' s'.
9 h 34 min
